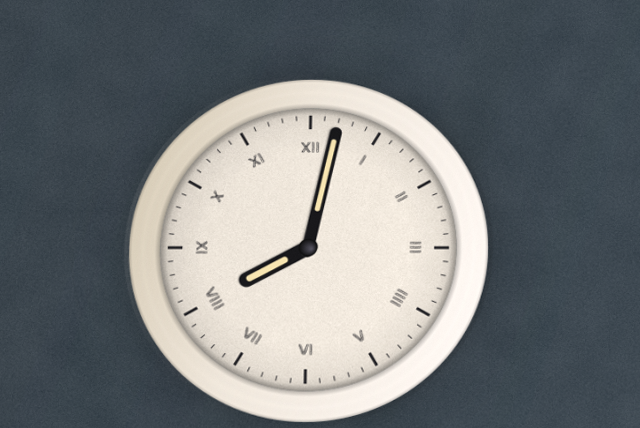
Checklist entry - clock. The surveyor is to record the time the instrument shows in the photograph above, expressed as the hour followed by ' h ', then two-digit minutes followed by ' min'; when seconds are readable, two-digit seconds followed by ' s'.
8 h 02 min
